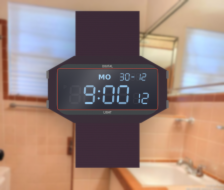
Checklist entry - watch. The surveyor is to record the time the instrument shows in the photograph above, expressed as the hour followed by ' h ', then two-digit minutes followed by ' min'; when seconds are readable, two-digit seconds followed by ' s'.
9 h 00 min 12 s
